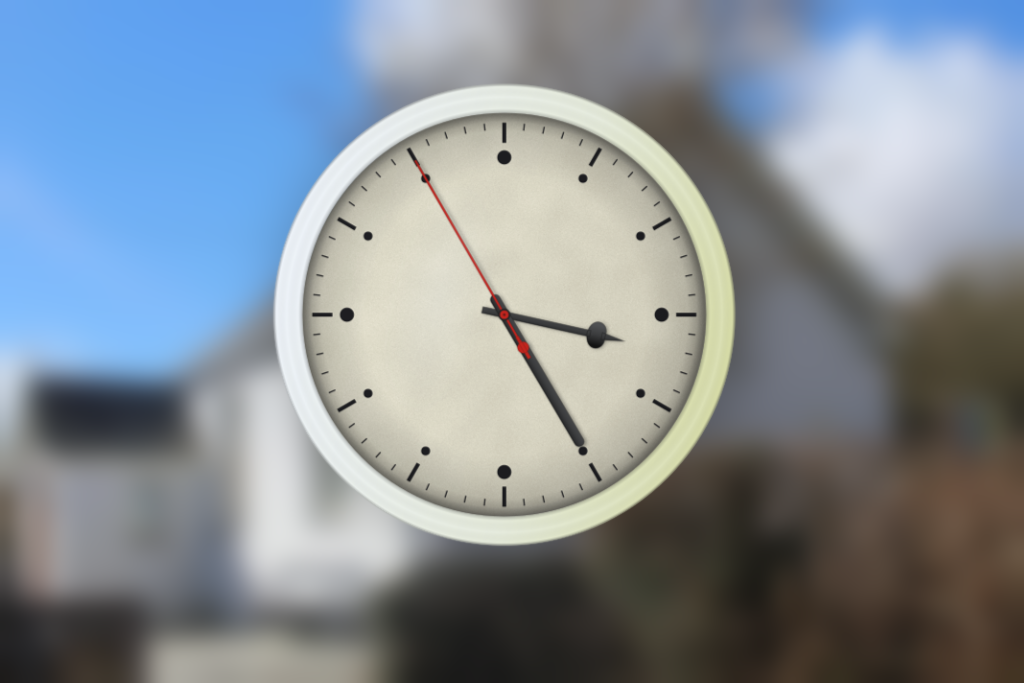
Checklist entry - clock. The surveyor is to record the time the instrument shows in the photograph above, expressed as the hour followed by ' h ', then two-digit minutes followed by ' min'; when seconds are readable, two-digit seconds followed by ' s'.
3 h 24 min 55 s
